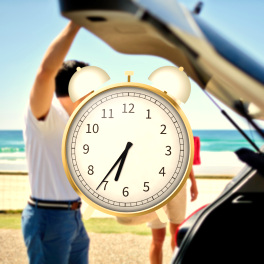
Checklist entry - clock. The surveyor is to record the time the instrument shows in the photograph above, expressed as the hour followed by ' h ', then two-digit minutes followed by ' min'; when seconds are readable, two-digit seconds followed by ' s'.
6 h 36 min
